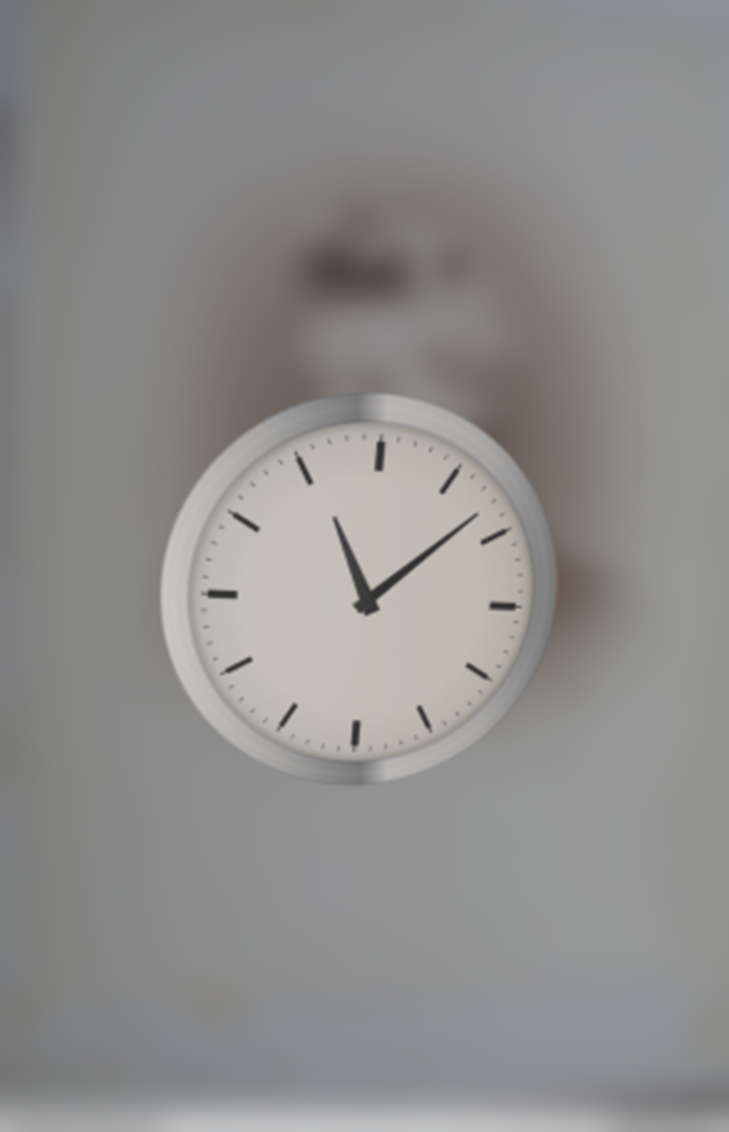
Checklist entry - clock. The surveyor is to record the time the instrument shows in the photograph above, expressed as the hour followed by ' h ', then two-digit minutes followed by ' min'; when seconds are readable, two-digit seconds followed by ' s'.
11 h 08 min
